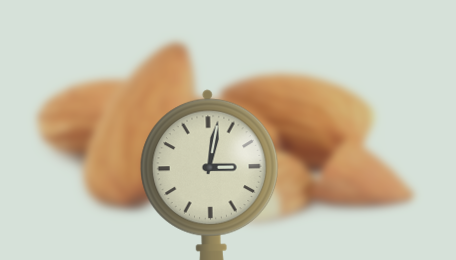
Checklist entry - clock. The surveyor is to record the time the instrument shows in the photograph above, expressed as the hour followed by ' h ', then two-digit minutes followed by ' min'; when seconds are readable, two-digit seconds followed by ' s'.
3 h 02 min
